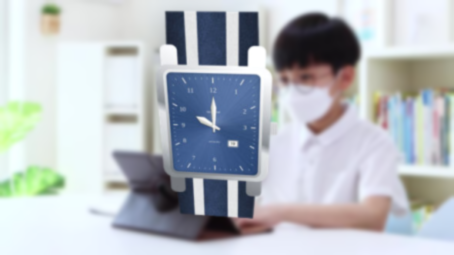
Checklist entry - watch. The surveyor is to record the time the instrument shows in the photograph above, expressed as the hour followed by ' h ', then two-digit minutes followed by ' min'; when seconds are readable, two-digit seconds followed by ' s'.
10 h 00 min
